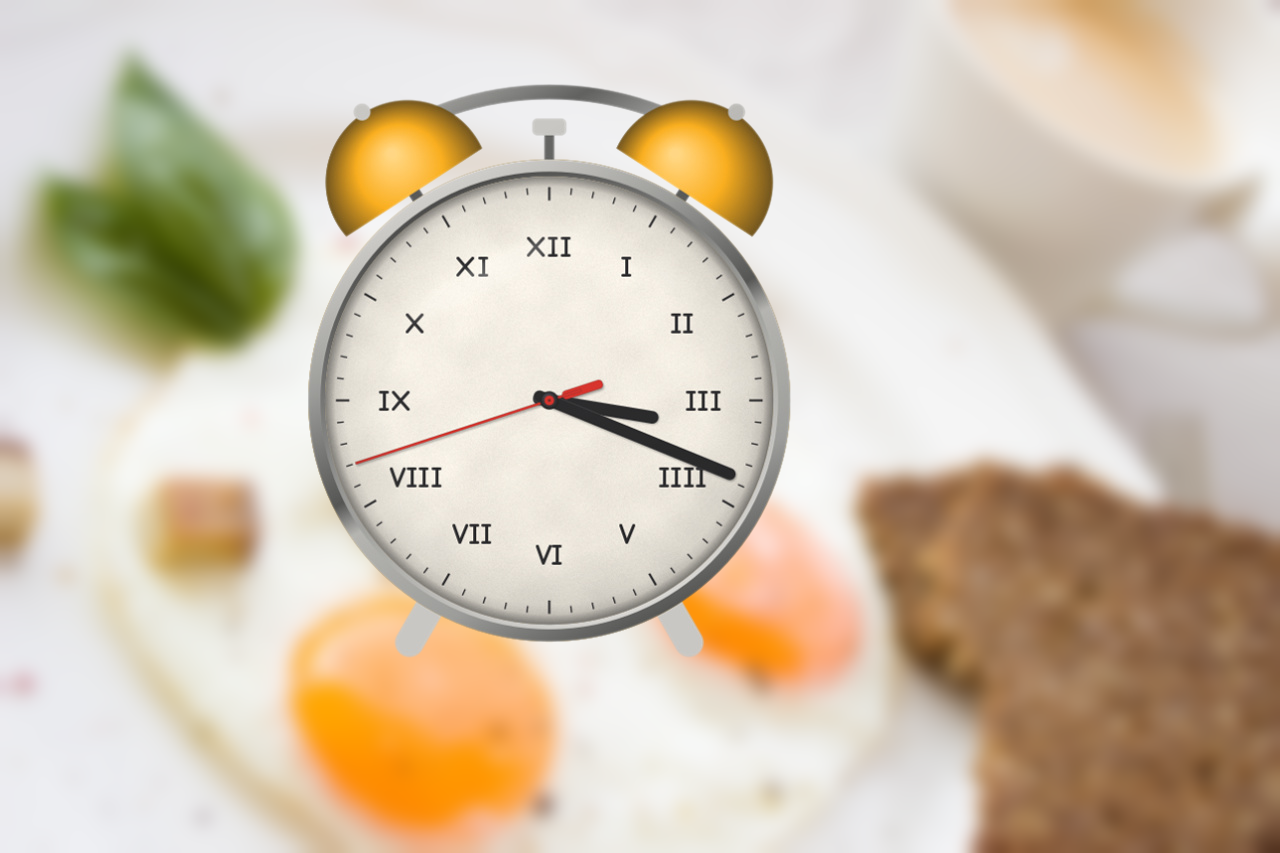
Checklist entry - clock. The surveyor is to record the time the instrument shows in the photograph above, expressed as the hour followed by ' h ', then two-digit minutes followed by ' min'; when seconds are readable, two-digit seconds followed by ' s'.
3 h 18 min 42 s
